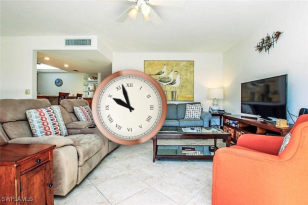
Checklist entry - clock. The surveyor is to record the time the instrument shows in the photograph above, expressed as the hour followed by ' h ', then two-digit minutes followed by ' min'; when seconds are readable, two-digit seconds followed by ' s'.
9 h 57 min
